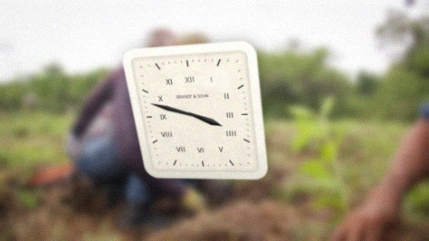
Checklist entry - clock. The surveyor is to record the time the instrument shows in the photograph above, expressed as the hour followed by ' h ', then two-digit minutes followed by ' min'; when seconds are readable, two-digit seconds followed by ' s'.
3 h 48 min
